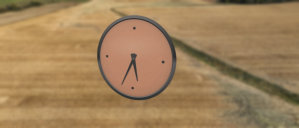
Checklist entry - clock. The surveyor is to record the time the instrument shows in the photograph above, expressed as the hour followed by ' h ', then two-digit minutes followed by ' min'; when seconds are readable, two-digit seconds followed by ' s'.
5 h 34 min
